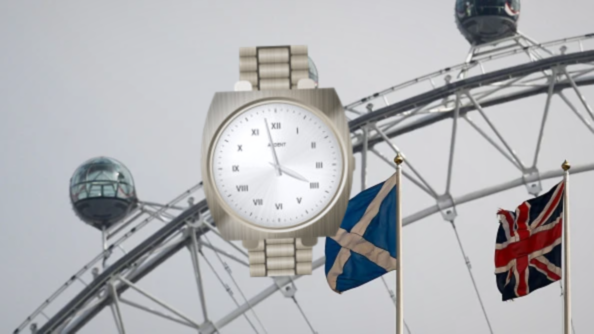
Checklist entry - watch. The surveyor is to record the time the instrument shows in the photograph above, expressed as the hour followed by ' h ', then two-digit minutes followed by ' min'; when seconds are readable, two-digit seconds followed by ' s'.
3 h 58 min
